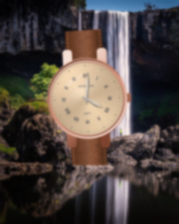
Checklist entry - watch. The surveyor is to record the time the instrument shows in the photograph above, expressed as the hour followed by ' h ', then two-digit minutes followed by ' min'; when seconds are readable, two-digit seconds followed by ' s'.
4 h 01 min
